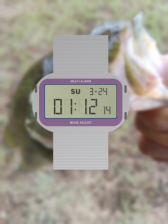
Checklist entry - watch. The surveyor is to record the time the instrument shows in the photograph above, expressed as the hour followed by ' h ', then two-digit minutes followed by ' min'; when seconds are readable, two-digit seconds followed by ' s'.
1 h 12 min 14 s
